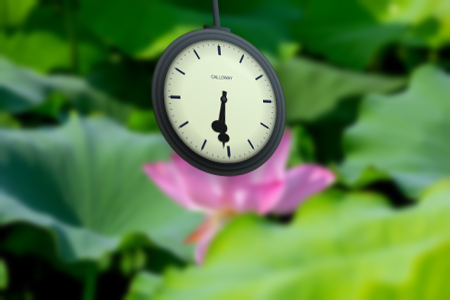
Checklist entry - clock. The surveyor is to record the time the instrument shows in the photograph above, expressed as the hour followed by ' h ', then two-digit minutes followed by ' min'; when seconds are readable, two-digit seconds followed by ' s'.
6 h 31 min
